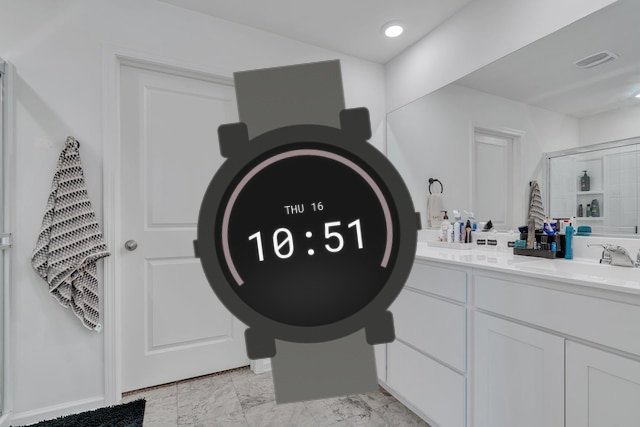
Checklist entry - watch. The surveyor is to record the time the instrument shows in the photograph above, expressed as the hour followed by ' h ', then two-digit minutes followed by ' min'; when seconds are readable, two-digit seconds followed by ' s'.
10 h 51 min
